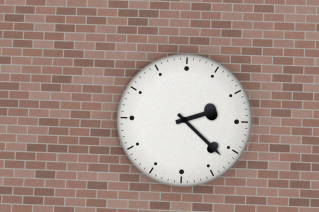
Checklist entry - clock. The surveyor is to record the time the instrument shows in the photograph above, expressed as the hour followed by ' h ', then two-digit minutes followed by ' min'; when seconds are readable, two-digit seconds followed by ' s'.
2 h 22 min
